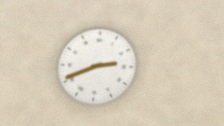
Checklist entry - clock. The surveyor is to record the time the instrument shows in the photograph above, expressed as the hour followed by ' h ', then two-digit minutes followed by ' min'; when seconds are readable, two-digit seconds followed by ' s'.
2 h 41 min
